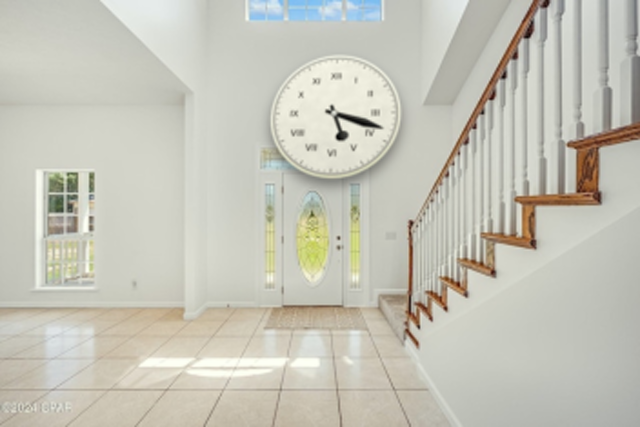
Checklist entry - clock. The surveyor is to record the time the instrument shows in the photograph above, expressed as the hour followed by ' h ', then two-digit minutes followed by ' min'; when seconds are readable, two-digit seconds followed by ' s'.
5 h 18 min
